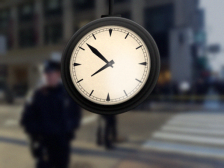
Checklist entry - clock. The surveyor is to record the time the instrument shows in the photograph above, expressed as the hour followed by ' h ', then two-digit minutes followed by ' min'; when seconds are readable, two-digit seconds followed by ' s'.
7 h 52 min
